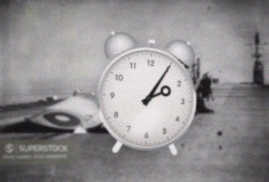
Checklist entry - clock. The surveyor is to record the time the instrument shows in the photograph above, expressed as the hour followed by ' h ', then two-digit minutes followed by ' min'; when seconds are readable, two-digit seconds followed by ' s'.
2 h 05 min
